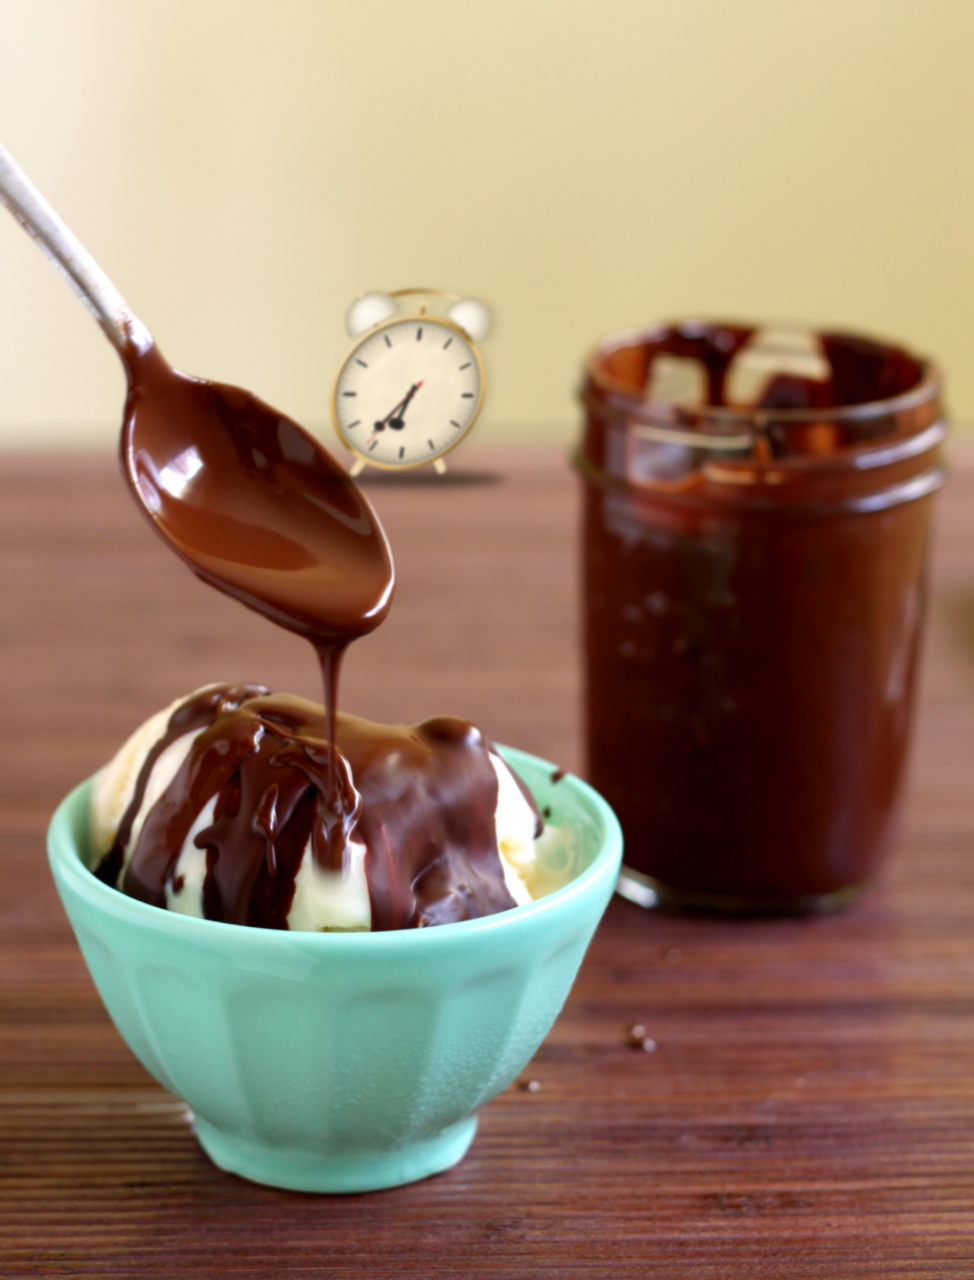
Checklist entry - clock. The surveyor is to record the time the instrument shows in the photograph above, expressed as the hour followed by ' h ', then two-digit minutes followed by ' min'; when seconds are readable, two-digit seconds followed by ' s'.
6 h 36 min 36 s
